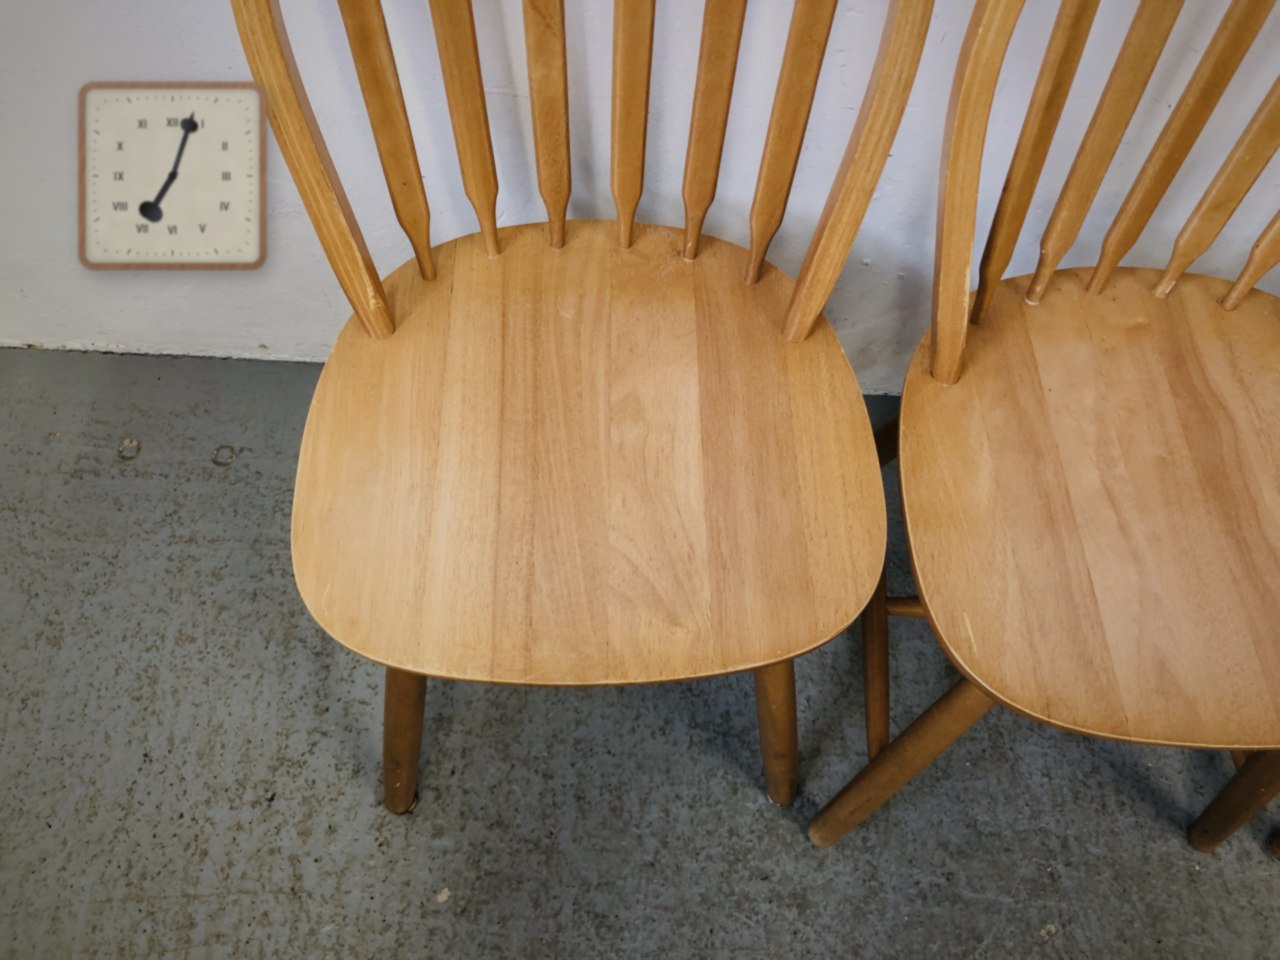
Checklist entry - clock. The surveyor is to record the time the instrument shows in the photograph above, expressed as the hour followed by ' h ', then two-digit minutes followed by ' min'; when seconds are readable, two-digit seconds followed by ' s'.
7 h 03 min
